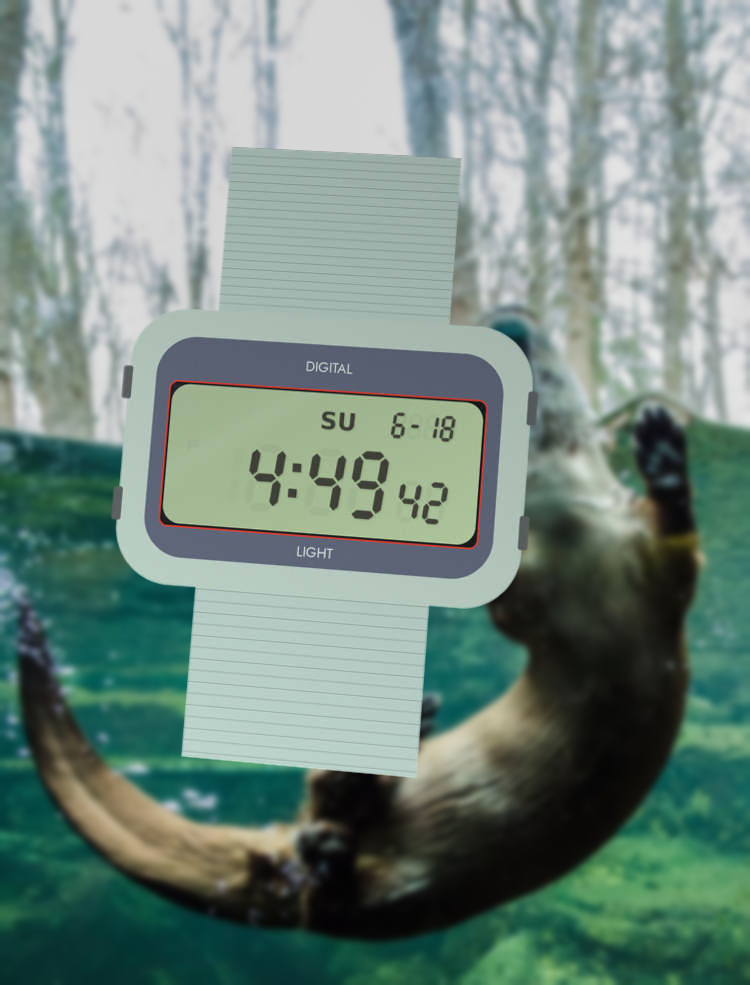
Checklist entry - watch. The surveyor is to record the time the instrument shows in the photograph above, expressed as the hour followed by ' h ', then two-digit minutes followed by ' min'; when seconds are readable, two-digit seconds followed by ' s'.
4 h 49 min 42 s
